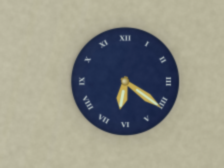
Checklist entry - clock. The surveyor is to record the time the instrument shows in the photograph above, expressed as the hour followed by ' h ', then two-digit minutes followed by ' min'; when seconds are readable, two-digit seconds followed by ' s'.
6 h 21 min
